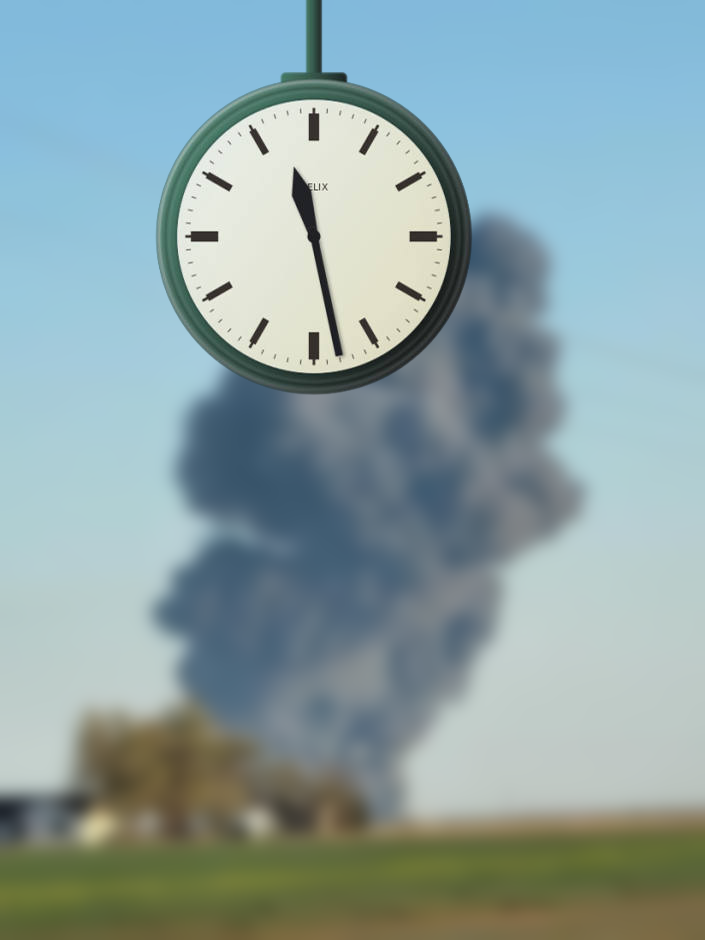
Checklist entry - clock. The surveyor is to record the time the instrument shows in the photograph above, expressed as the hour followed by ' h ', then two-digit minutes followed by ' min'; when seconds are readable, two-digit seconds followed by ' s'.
11 h 28 min
